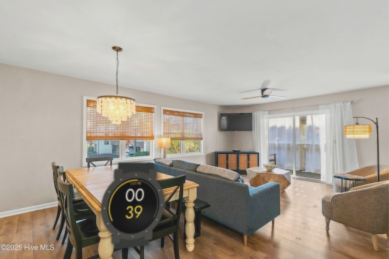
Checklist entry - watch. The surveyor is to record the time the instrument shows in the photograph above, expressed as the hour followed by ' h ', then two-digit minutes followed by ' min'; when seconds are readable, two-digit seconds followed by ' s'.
0 h 39 min
